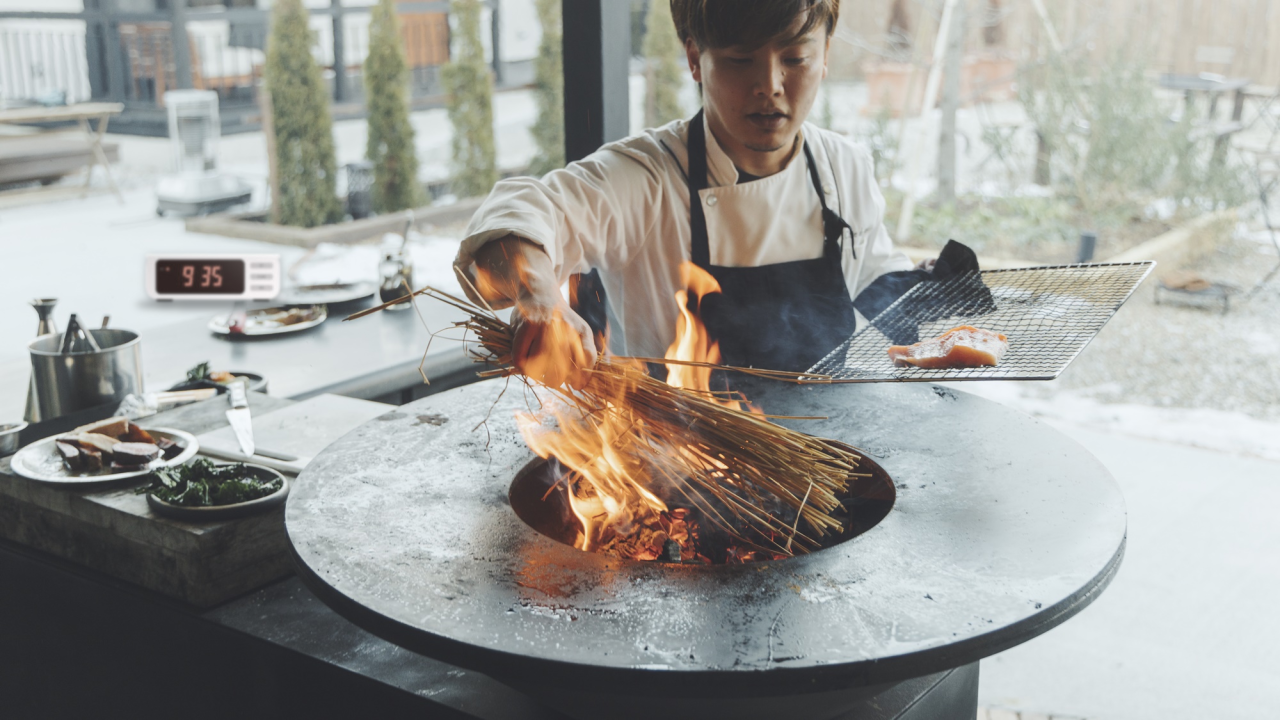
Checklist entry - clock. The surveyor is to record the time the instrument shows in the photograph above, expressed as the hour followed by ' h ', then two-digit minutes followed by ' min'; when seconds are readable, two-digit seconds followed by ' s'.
9 h 35 min
